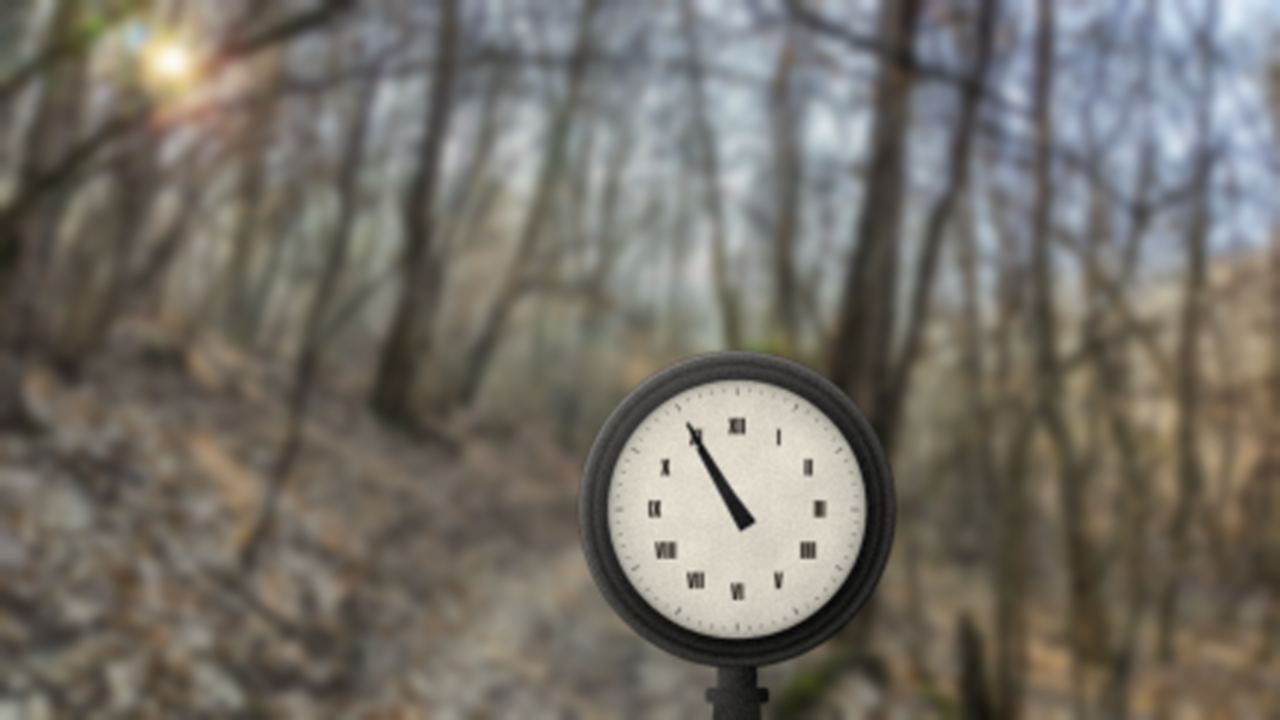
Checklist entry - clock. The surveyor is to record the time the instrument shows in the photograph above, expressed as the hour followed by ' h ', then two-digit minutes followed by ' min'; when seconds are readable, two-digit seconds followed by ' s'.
10 h 55 min
